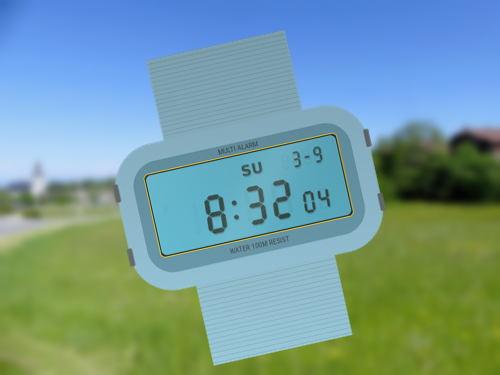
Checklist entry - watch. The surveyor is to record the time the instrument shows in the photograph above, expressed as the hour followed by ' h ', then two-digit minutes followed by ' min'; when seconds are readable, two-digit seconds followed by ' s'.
8 h 32 min 04 s
